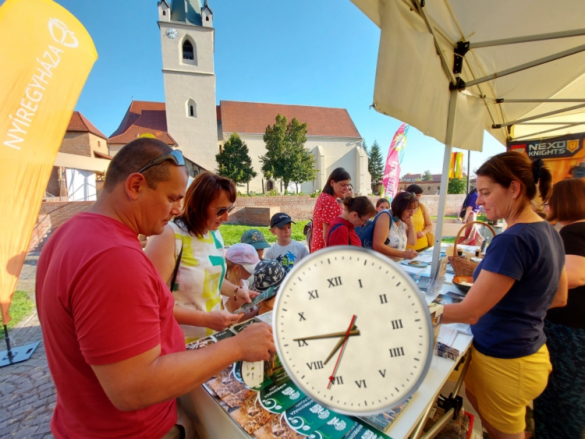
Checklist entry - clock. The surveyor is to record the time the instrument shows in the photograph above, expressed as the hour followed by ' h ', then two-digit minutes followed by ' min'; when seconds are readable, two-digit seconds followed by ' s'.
7 h 45 min 36 s
